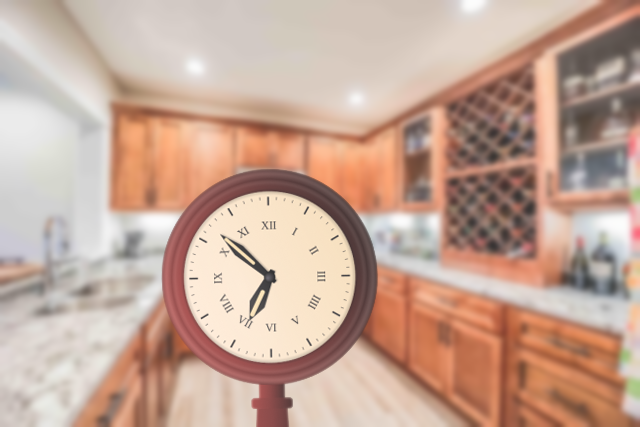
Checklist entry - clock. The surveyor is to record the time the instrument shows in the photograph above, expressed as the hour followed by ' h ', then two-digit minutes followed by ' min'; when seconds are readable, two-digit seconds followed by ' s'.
6 h 52 min
